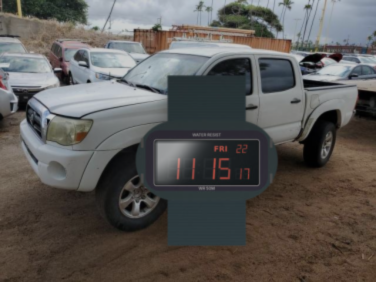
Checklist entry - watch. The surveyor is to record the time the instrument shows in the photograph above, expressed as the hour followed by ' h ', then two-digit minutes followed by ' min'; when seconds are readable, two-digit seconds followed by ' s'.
11 h 15 min 17 s
